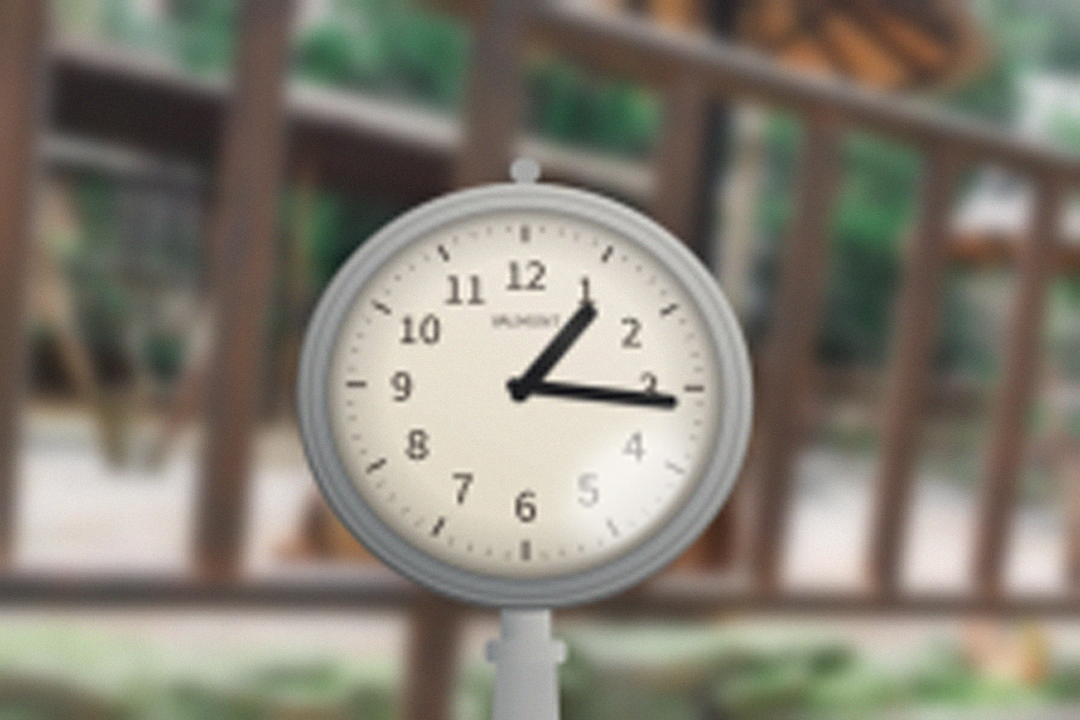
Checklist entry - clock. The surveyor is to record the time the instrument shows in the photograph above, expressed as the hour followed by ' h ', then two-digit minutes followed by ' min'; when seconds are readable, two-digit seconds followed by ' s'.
1 h 16 min
